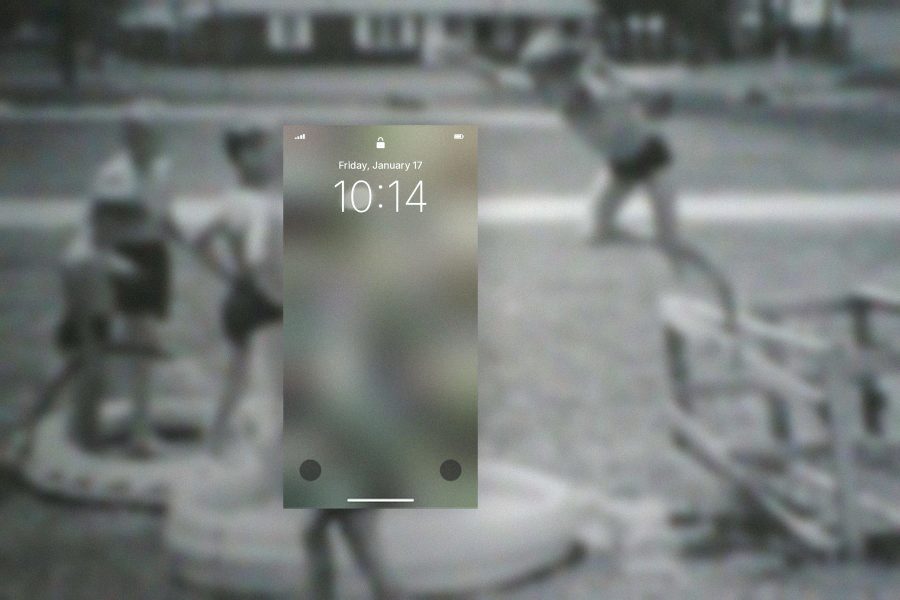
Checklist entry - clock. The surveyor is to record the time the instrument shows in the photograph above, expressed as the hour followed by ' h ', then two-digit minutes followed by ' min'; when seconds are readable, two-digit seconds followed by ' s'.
10 h 14 min
